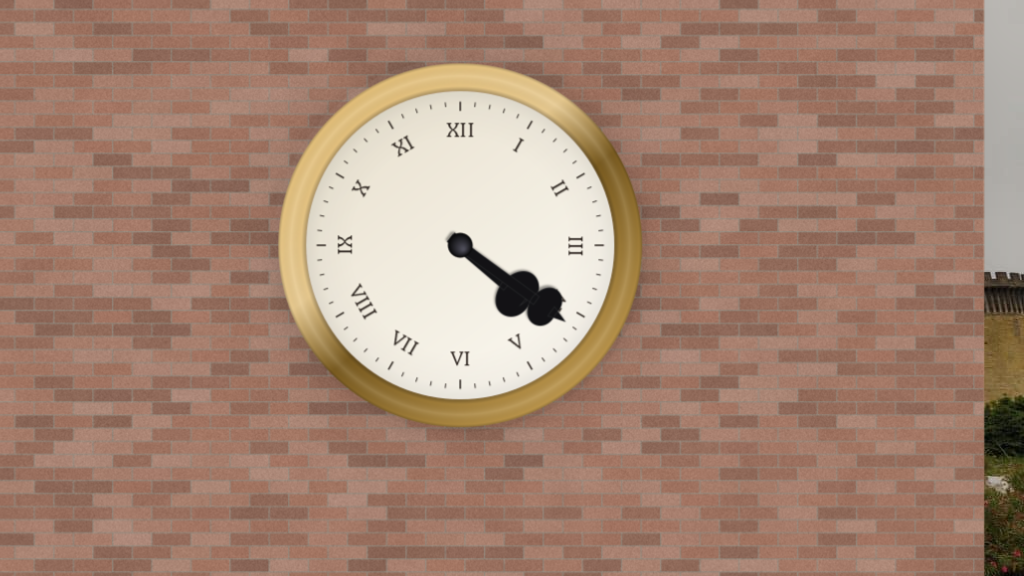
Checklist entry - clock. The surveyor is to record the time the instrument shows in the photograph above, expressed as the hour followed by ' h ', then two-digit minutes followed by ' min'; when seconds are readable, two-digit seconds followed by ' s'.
4 h 21 min
